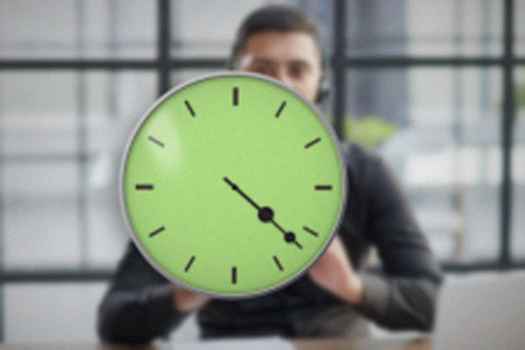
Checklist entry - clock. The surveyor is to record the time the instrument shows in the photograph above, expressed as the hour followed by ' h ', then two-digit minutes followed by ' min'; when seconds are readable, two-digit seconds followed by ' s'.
4 h 22 min
